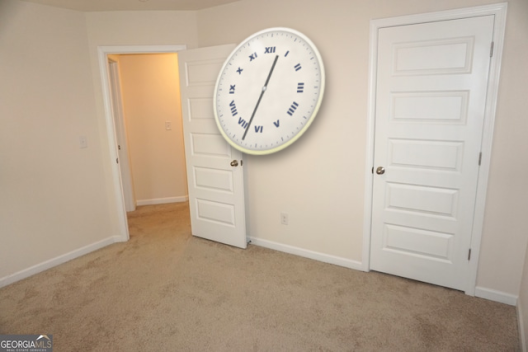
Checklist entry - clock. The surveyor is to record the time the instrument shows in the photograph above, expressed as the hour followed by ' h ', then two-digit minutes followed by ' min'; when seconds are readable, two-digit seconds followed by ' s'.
12 h 33 min
